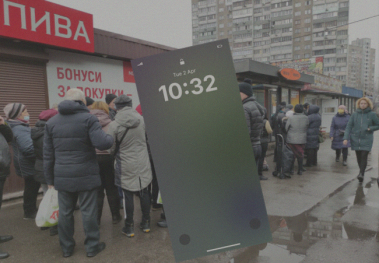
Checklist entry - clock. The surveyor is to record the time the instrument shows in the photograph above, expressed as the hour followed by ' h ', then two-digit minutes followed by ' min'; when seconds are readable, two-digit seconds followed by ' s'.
10 h 32 min
